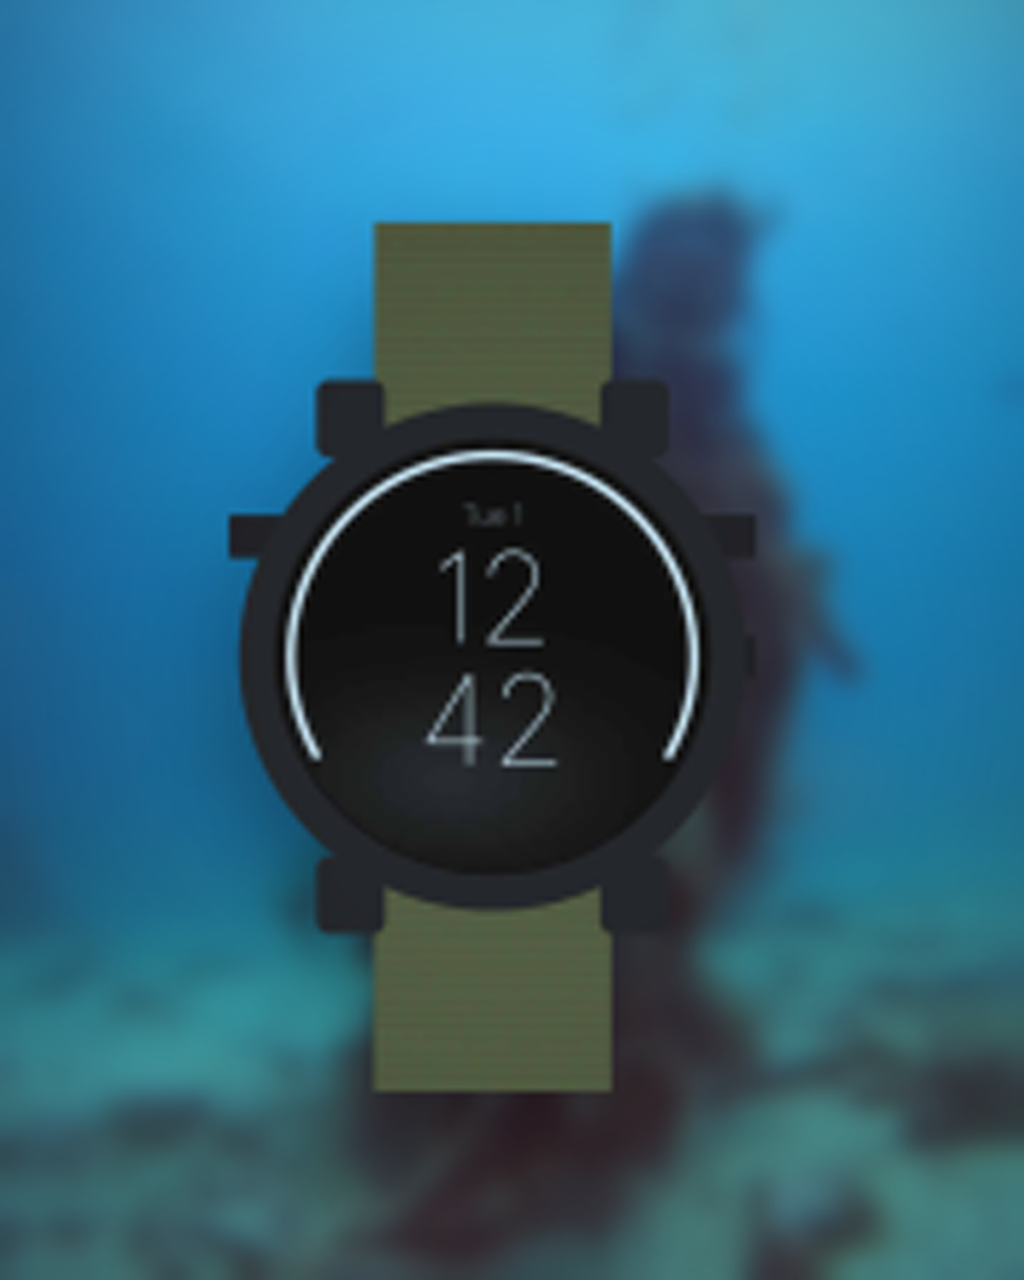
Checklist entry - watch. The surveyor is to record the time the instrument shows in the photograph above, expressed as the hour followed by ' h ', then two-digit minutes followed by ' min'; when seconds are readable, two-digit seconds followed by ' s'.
12 h 42 min
